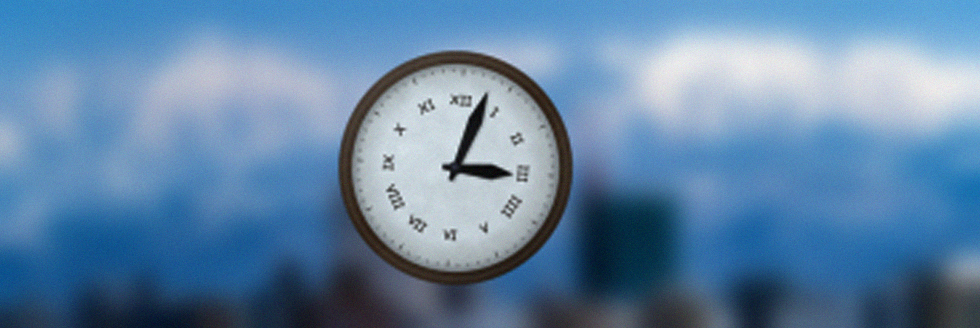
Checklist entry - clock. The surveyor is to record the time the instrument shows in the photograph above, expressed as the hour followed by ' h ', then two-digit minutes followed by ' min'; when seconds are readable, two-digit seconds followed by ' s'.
3 h 03 min
